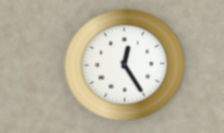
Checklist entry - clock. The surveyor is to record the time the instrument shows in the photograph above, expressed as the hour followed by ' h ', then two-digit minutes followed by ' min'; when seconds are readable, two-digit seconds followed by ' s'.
12 h 25 min
